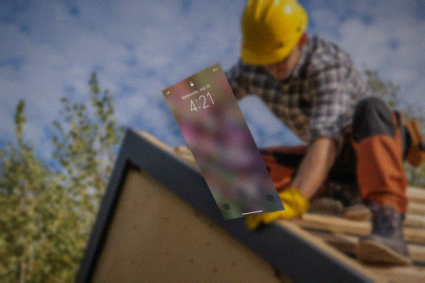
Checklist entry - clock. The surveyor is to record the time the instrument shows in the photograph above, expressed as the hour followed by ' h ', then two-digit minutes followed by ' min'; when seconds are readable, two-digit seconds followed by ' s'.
4 h 21 min
